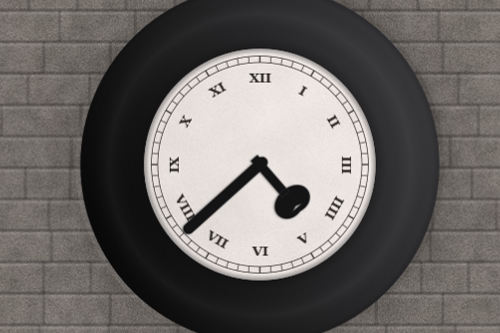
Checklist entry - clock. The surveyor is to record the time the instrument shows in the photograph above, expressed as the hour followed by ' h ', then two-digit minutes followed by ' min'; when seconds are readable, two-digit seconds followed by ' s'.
4 h 38 min
